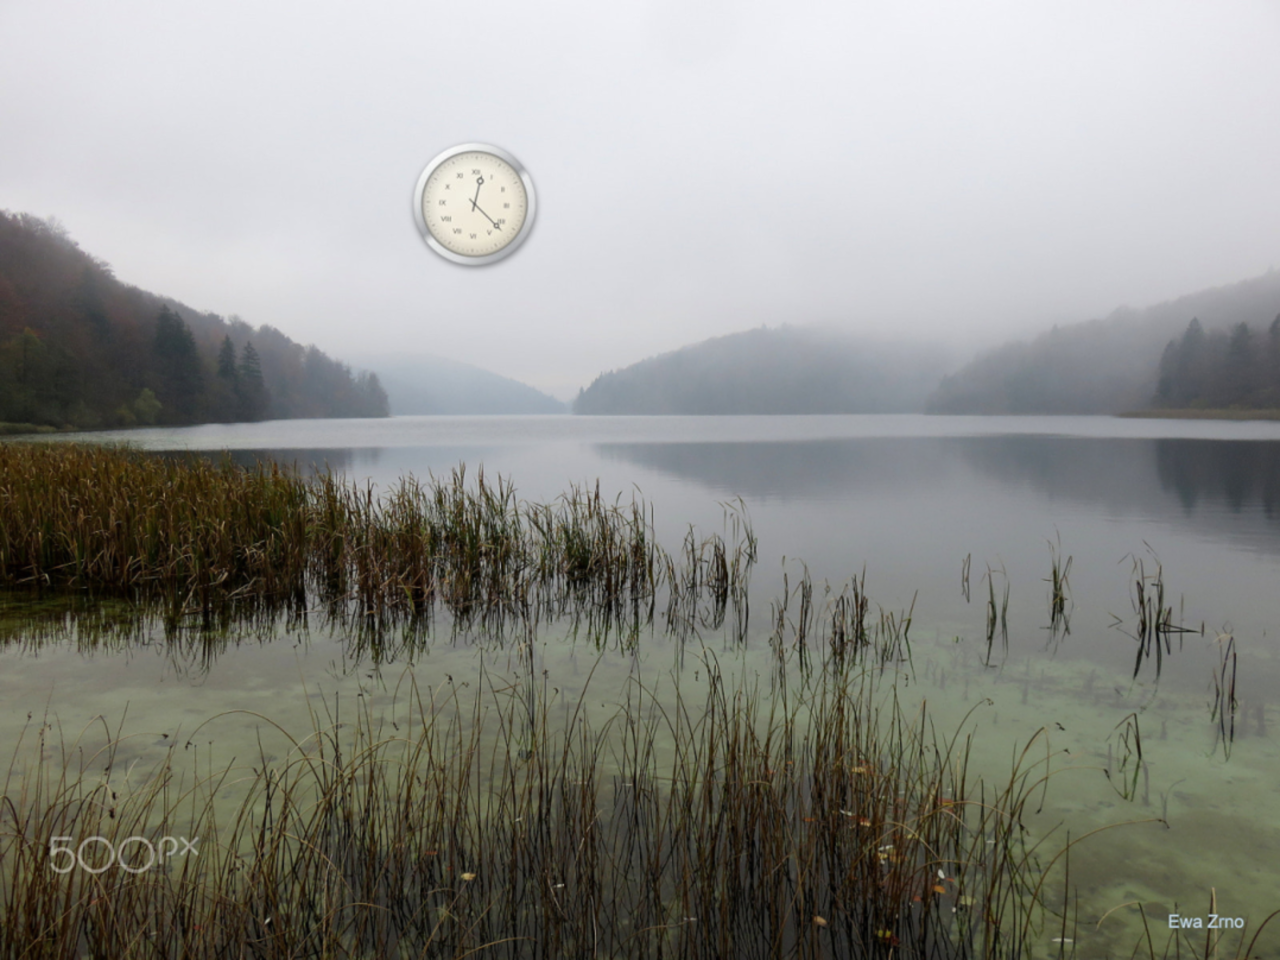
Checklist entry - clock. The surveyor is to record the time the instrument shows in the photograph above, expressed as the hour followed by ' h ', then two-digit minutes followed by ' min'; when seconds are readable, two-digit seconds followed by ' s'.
12 h 22 min
